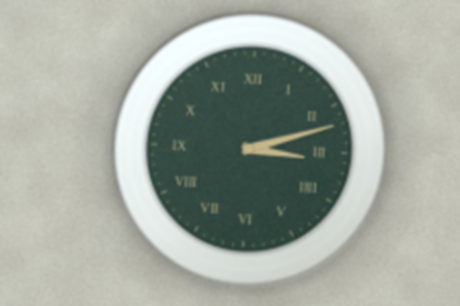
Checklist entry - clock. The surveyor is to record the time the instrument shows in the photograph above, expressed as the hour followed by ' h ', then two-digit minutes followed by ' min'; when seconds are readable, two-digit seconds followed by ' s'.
3 h 12 min
